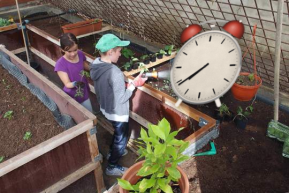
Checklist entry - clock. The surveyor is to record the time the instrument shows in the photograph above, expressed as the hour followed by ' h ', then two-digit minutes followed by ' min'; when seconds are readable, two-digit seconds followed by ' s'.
7 h 39 min
